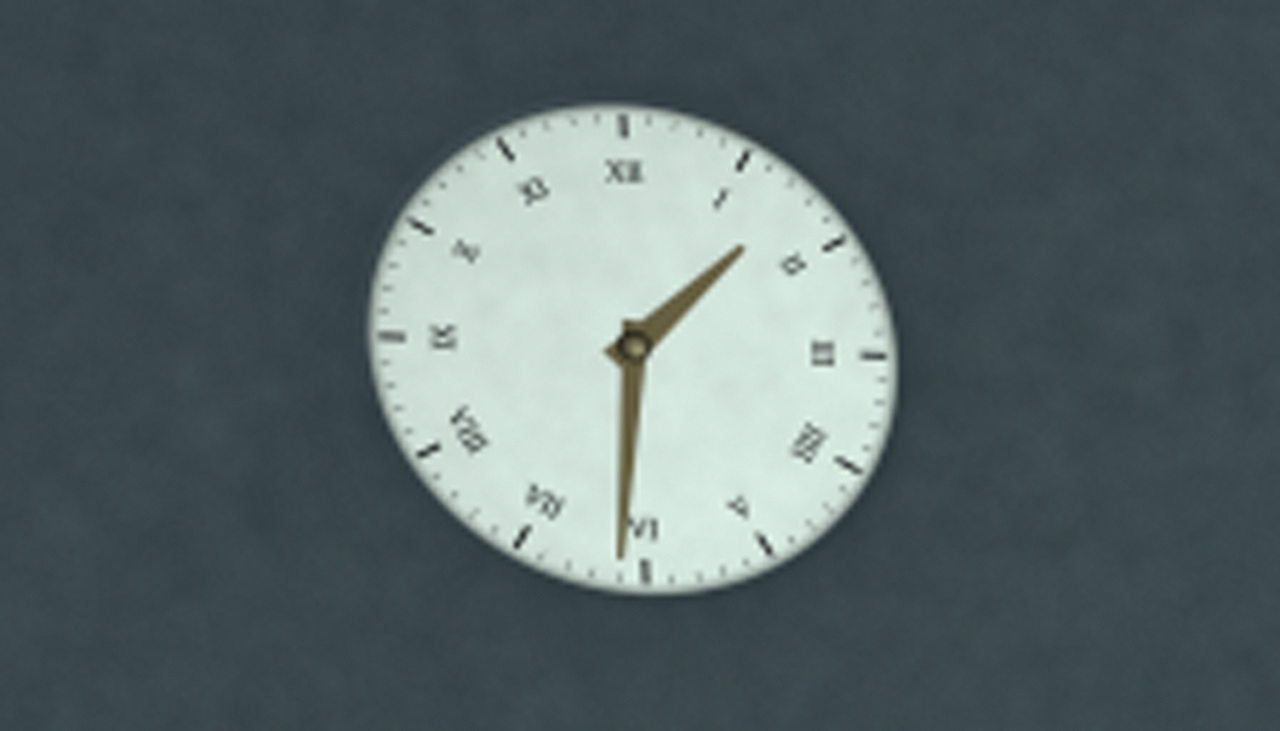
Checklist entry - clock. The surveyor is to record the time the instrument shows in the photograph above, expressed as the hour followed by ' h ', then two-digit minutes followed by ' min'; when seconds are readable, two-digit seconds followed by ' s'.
1 h 31 min
